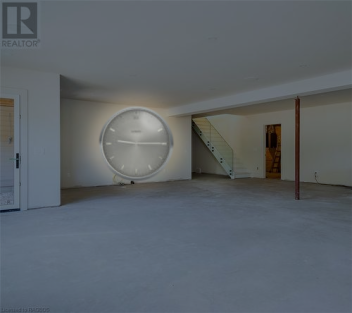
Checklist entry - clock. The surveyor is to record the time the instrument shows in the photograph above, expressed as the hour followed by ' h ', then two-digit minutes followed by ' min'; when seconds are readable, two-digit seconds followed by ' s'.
9 h 15 min
